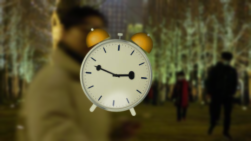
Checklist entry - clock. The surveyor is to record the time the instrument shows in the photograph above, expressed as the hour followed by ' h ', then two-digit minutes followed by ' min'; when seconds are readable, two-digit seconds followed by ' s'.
2 h 48 min
